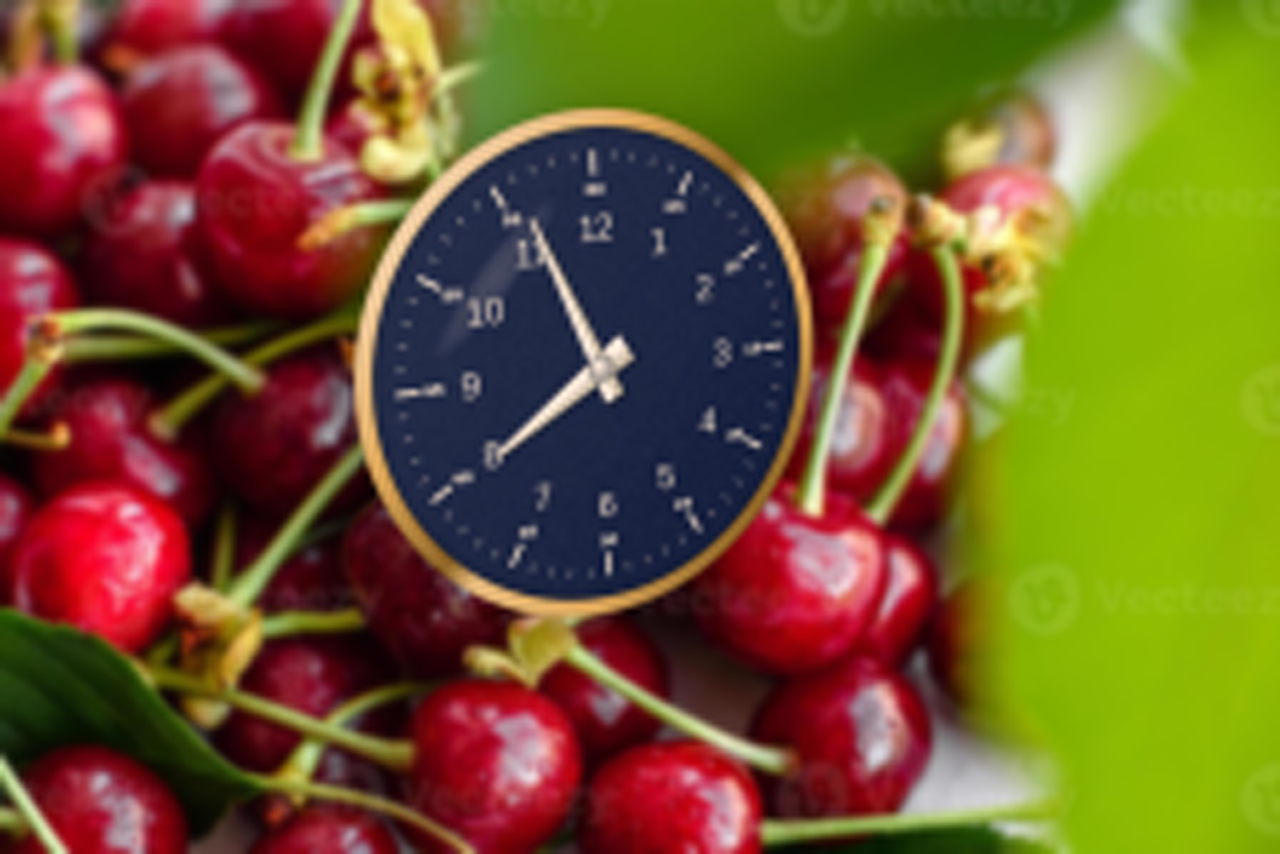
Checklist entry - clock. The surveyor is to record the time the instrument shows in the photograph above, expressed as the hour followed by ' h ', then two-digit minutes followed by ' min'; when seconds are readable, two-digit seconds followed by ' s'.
7 h 56 min
